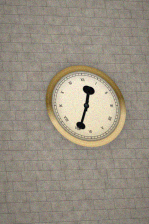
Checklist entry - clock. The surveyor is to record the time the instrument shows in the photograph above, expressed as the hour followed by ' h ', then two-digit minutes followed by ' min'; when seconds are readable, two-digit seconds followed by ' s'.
12 h 34 min
